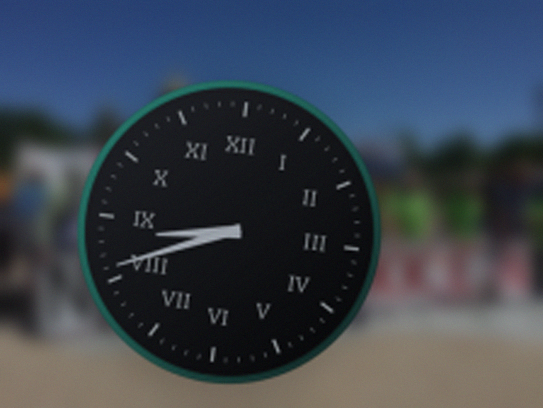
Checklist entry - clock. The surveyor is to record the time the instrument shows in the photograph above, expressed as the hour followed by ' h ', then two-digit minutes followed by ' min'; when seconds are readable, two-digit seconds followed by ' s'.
8 h 41 min
